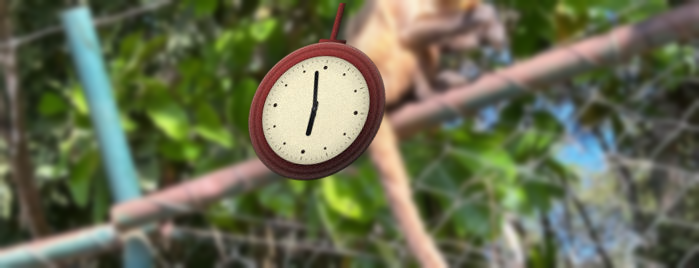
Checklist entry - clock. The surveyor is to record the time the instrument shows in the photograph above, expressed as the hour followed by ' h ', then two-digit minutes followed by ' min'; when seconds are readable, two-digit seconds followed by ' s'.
5 h 58 min
